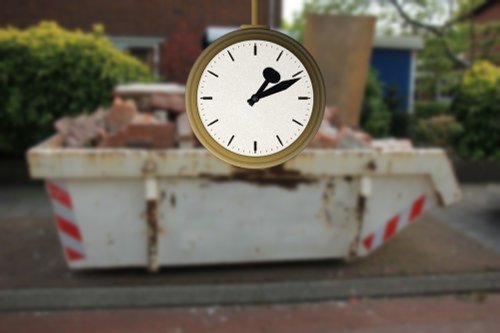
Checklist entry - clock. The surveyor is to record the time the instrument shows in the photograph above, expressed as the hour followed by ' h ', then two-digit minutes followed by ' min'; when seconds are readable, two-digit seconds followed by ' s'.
1 h 11 min
